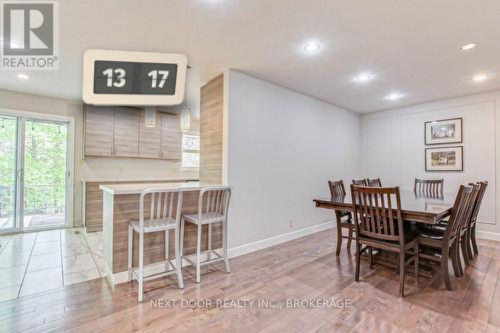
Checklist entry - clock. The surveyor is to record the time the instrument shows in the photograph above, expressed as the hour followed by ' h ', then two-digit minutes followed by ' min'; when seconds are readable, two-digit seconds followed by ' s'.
13 h 17 min
